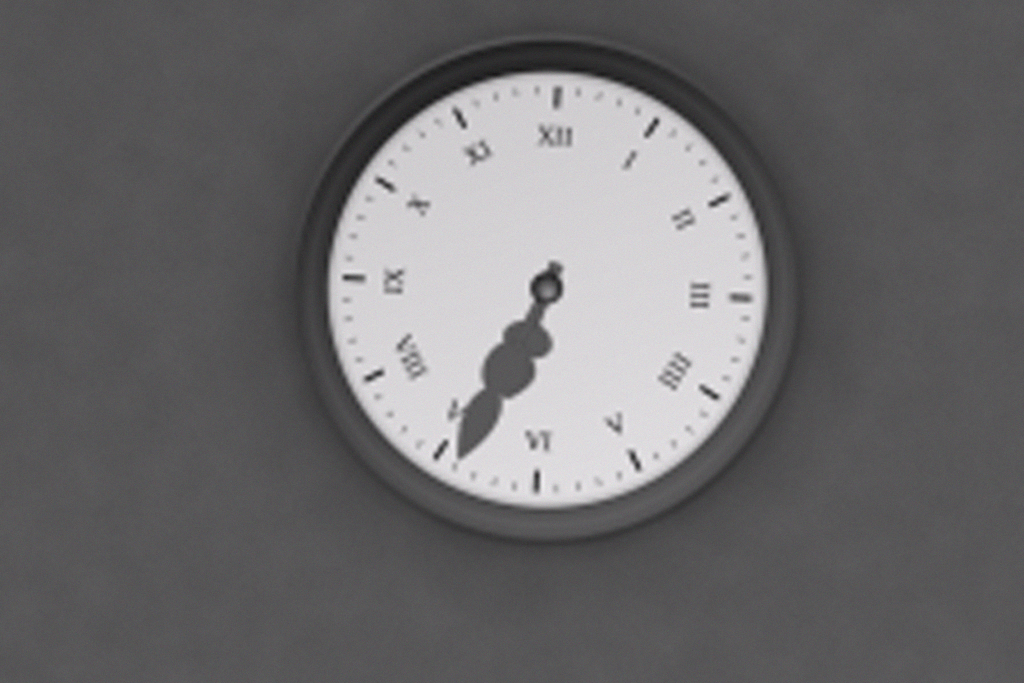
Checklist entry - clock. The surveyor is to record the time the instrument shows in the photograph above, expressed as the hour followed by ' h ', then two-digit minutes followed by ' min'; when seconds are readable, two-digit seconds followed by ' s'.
6 h 34 min
